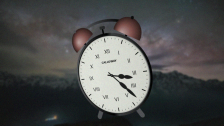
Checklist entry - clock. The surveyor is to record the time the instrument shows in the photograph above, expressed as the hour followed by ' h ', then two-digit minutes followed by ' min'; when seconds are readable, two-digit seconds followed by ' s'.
3 h 23 min
